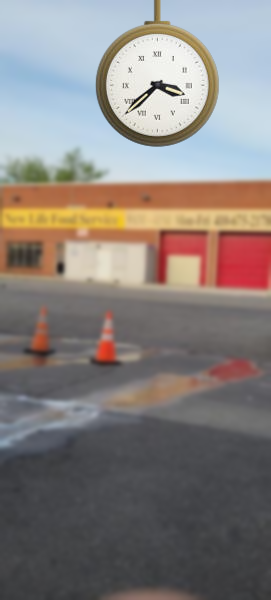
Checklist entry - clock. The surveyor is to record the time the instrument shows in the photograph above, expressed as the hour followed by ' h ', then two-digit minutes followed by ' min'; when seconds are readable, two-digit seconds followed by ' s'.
3 h 38 min
